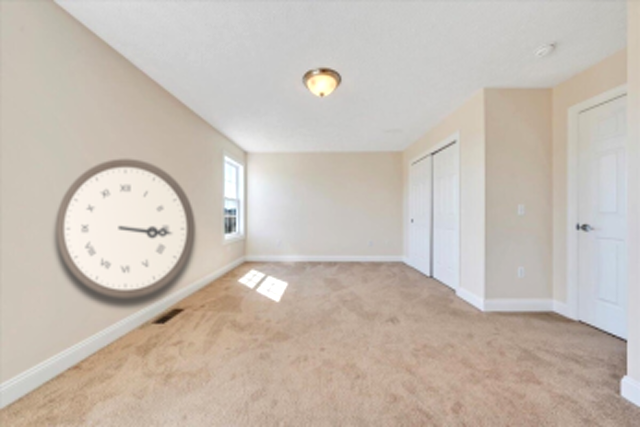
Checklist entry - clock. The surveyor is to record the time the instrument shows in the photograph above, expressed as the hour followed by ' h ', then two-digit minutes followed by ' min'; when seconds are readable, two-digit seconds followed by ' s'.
3 h 16 min
